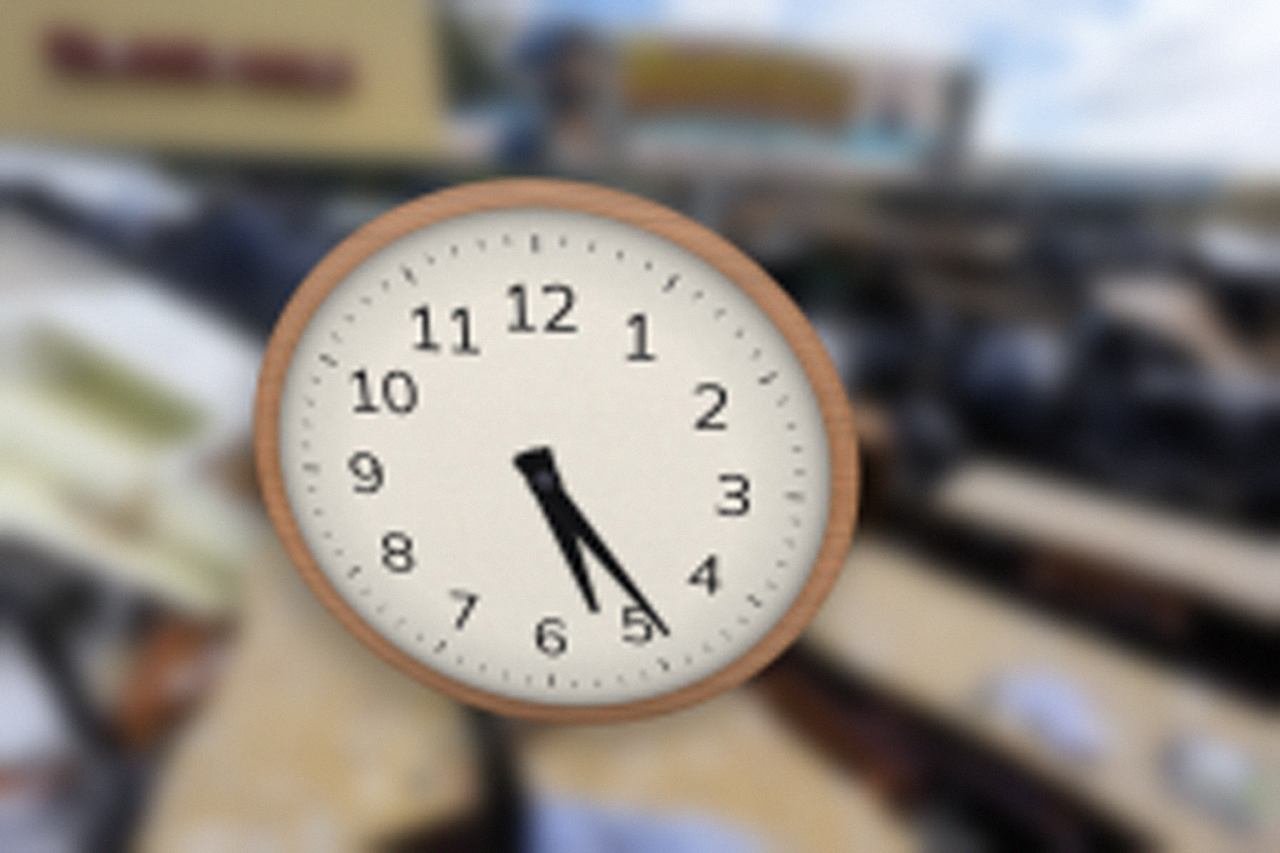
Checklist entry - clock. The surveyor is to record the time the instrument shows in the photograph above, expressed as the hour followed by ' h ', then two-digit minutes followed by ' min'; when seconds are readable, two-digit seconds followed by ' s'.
5 h 24 min
